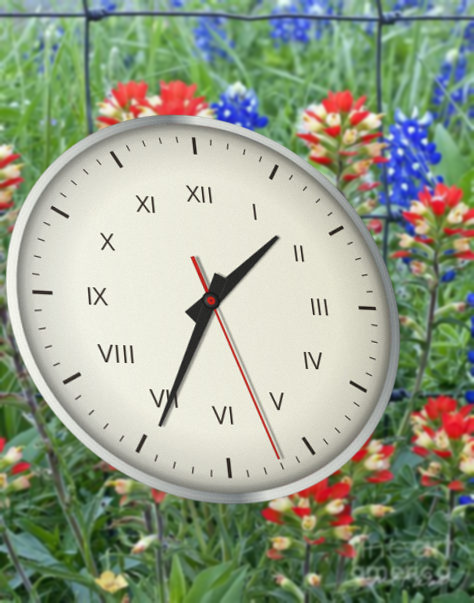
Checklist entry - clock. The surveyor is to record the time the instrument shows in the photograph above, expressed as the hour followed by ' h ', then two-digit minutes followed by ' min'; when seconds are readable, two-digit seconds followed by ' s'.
1 h 34 min 27 s
